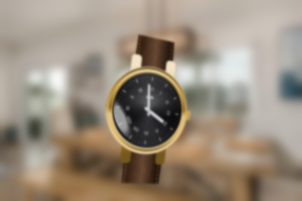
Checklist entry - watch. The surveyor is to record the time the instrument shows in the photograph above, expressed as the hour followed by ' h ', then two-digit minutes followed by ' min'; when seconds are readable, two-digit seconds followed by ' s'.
3 h 59 min
